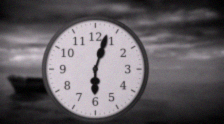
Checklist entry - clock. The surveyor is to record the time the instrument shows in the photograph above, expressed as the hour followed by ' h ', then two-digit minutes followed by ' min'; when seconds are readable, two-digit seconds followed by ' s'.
6 h 03 min
